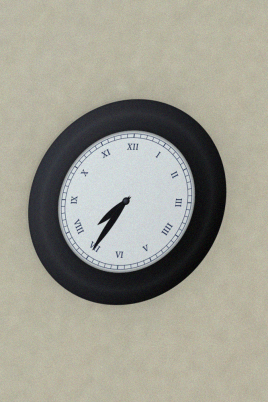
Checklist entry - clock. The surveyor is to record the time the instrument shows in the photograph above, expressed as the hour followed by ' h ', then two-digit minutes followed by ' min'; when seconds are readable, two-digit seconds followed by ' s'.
7 h 35 min
